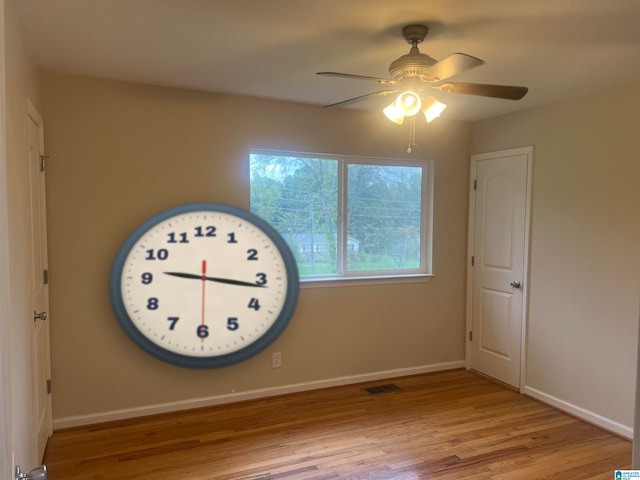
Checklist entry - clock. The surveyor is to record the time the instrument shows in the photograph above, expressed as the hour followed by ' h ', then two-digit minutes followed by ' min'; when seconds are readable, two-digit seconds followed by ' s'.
9 h 16 min 30 s
